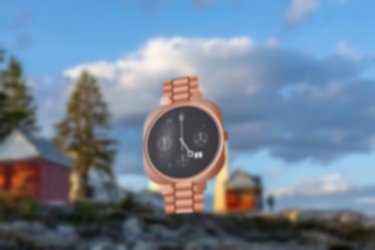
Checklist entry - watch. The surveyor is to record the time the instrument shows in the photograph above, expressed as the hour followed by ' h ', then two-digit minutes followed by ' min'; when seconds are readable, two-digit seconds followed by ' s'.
5 h 00 min
